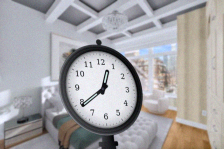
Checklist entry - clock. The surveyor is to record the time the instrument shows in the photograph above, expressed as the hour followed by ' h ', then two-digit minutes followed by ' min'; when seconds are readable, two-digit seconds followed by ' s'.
12 h 39 min
